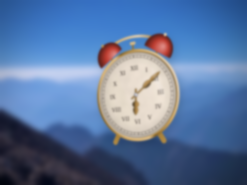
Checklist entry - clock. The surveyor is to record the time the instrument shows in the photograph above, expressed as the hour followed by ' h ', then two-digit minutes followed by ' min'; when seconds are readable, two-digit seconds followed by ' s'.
6 h 09 min
